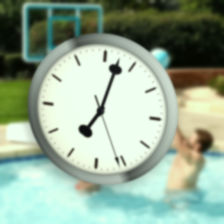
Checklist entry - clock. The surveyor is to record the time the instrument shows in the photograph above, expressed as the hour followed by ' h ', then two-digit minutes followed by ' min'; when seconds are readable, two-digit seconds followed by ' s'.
7 h 02 min 26 s
